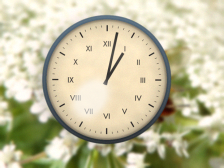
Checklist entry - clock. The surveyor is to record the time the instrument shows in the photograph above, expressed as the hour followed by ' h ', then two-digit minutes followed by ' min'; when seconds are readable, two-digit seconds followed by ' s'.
1 h 02 min
